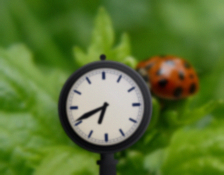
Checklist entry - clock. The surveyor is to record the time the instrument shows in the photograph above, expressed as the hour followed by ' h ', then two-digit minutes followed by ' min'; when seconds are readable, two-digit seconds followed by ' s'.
6 h 41 min
